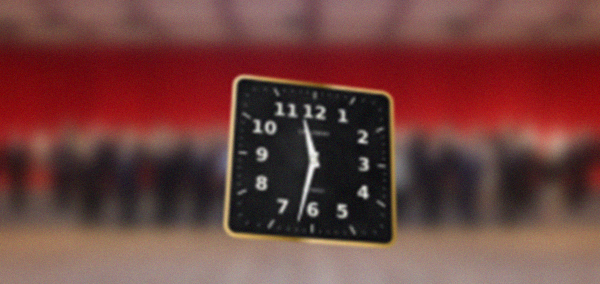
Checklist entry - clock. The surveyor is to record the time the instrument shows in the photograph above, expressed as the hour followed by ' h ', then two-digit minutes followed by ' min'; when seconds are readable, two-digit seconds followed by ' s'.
11 h 32 min
